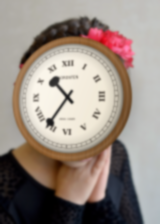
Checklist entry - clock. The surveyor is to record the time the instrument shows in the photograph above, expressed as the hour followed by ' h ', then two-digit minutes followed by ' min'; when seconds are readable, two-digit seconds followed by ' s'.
10 h 36 min
